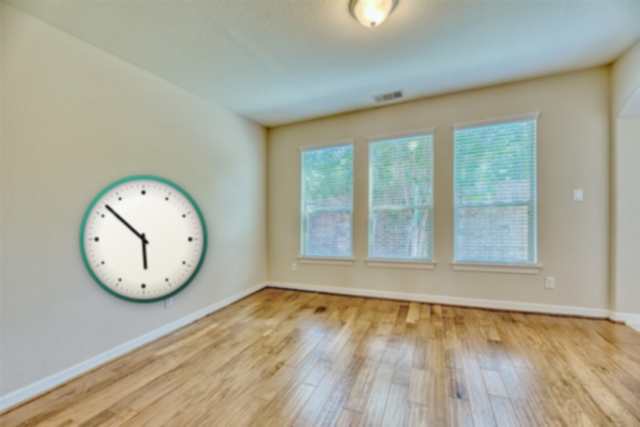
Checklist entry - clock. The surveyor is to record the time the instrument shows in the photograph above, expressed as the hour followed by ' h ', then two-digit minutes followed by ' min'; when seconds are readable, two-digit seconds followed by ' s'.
5 h 52 min
